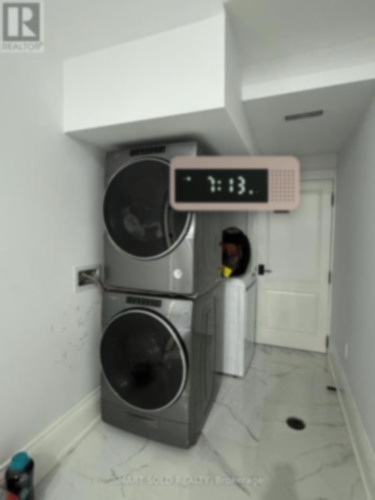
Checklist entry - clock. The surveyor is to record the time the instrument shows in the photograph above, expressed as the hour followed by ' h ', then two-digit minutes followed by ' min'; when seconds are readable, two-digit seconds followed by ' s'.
7 h 13 min
